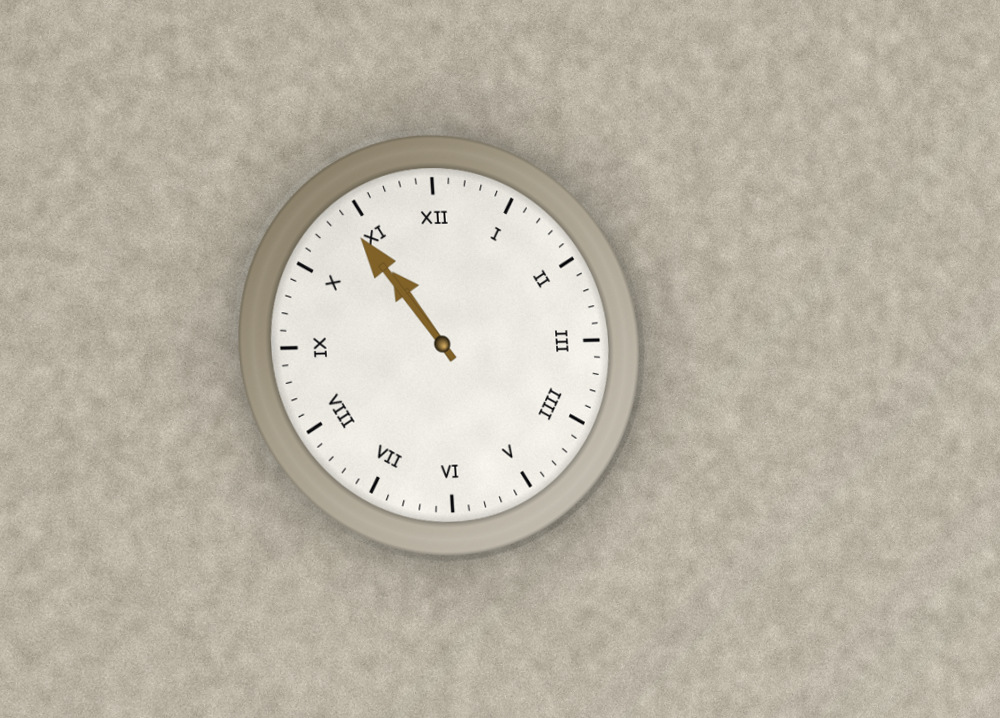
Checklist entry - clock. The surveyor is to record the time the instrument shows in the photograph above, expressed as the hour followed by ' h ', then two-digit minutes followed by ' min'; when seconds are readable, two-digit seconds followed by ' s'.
10 h 54 min
